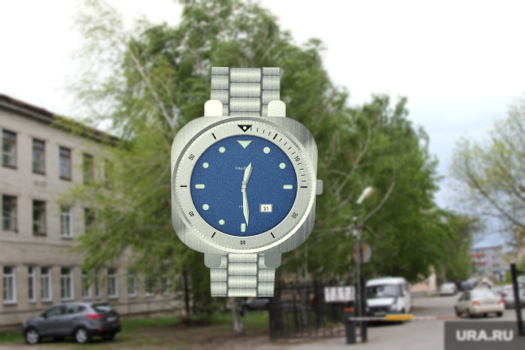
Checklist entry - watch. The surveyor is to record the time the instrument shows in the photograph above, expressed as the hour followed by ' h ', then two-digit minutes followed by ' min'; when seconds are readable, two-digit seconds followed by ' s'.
12 h 29 min
